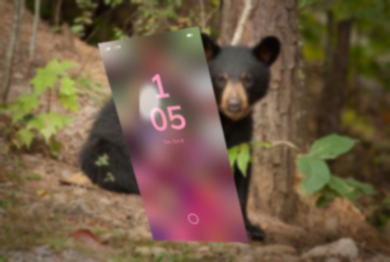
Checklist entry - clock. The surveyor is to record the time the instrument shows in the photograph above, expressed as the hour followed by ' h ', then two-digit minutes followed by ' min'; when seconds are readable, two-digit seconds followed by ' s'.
1 h 05 min
